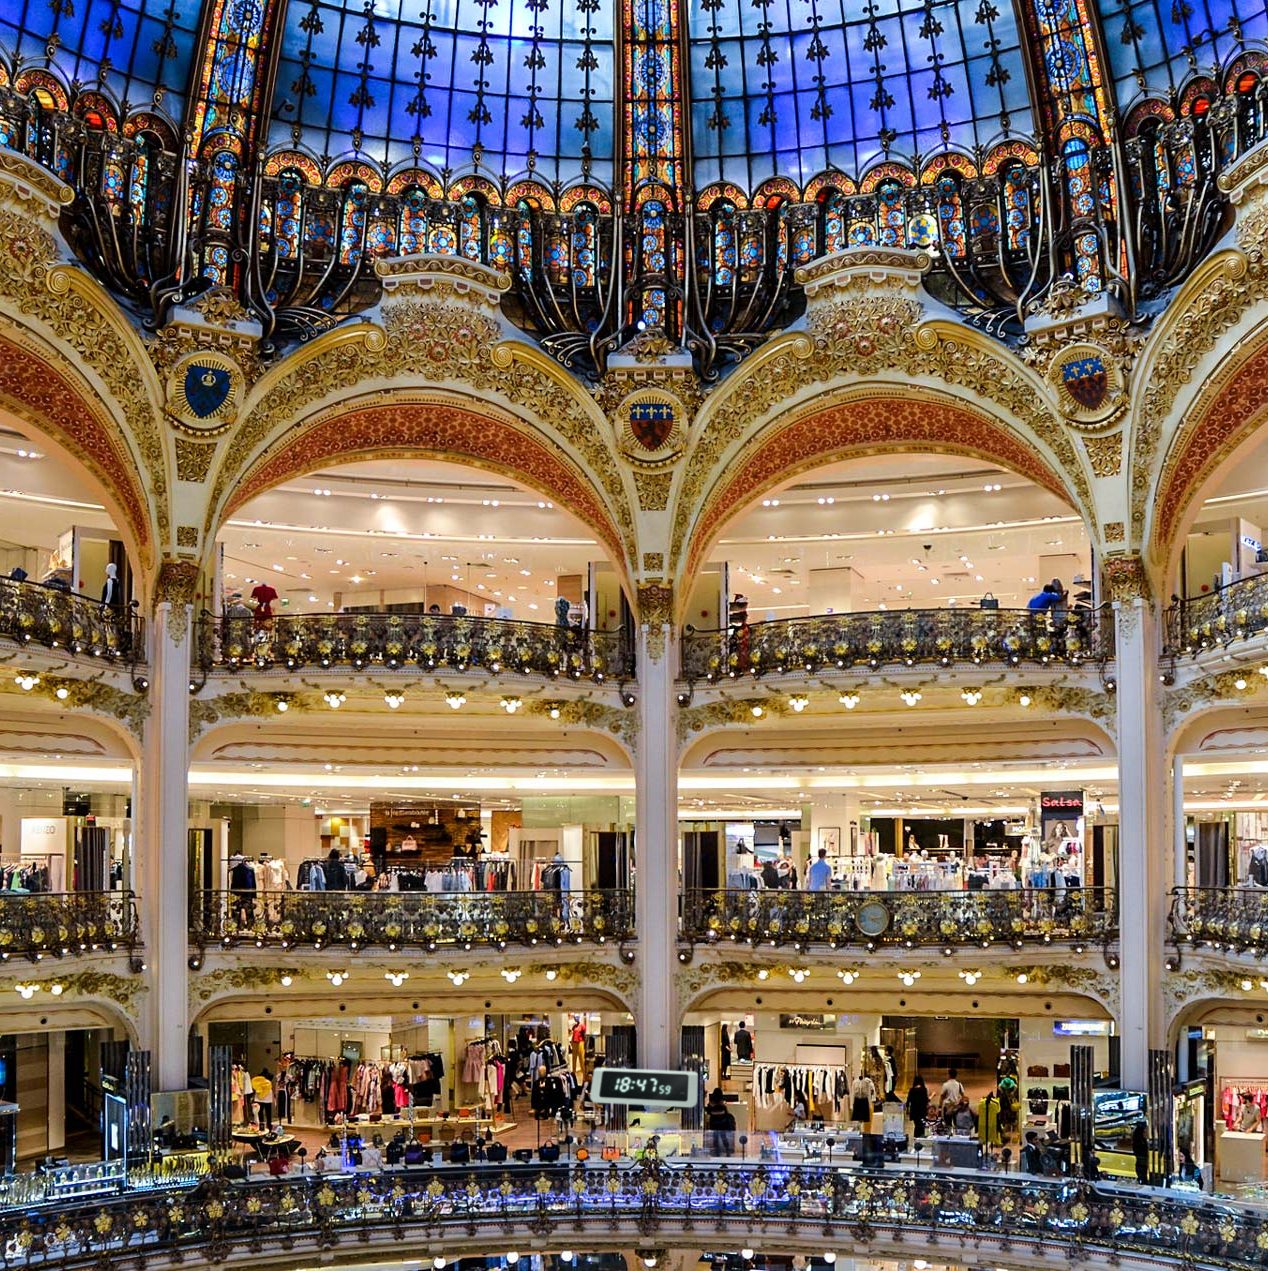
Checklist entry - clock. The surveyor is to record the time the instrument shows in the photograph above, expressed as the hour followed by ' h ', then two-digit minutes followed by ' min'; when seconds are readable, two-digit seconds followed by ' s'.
18 h 47 min
